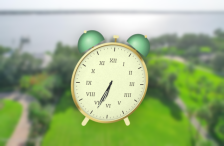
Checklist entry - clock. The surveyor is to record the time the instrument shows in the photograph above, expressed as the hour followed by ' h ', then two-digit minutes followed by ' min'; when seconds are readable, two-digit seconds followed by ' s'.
6 h 34 min
